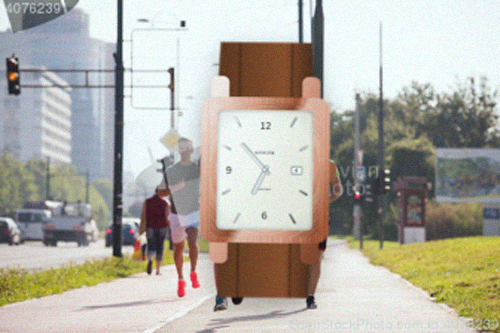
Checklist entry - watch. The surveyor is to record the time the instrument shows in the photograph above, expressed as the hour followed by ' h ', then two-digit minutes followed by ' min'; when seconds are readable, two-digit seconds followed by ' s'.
6 h 53 min
